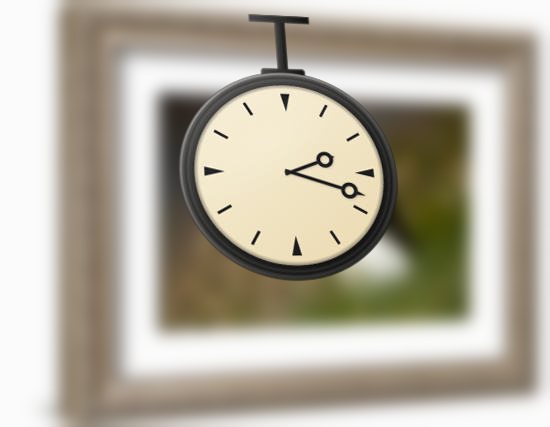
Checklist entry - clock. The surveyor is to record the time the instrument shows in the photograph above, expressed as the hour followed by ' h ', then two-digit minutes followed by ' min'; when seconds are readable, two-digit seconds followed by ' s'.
2 h 18 min
